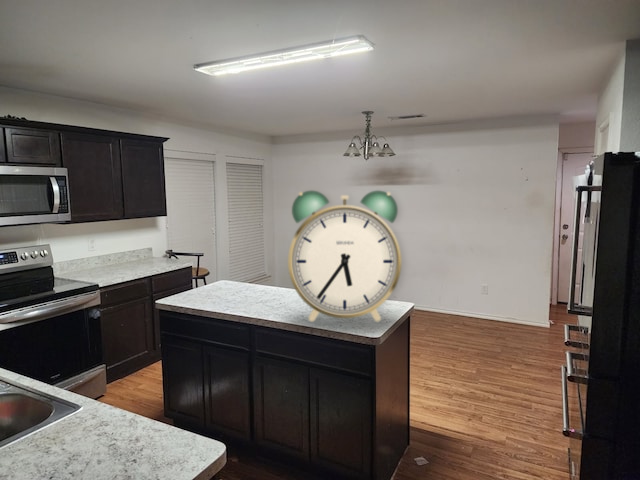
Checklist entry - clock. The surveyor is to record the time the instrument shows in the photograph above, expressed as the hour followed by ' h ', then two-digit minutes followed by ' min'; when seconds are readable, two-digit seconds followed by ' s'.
5 h 36 min
